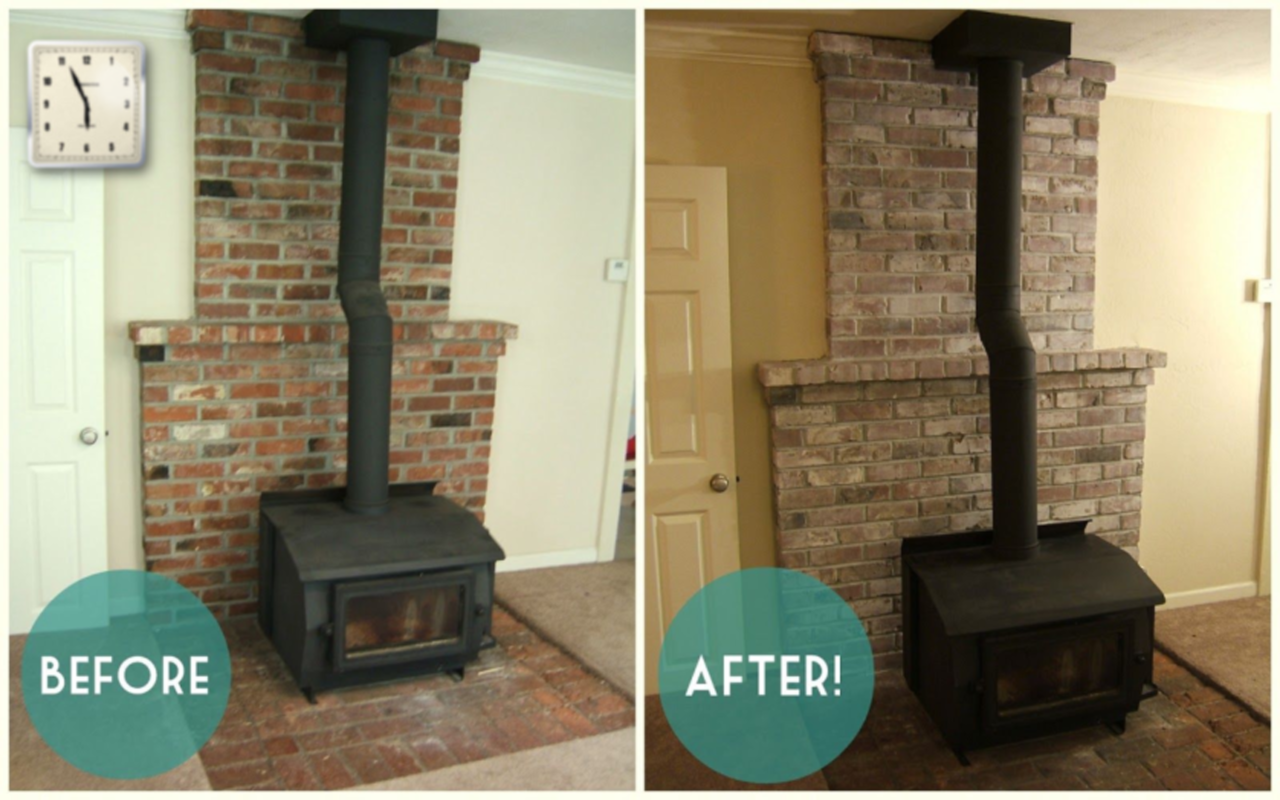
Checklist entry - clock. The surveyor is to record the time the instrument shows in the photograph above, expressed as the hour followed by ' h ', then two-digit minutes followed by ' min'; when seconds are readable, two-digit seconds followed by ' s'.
5 h 56 min
